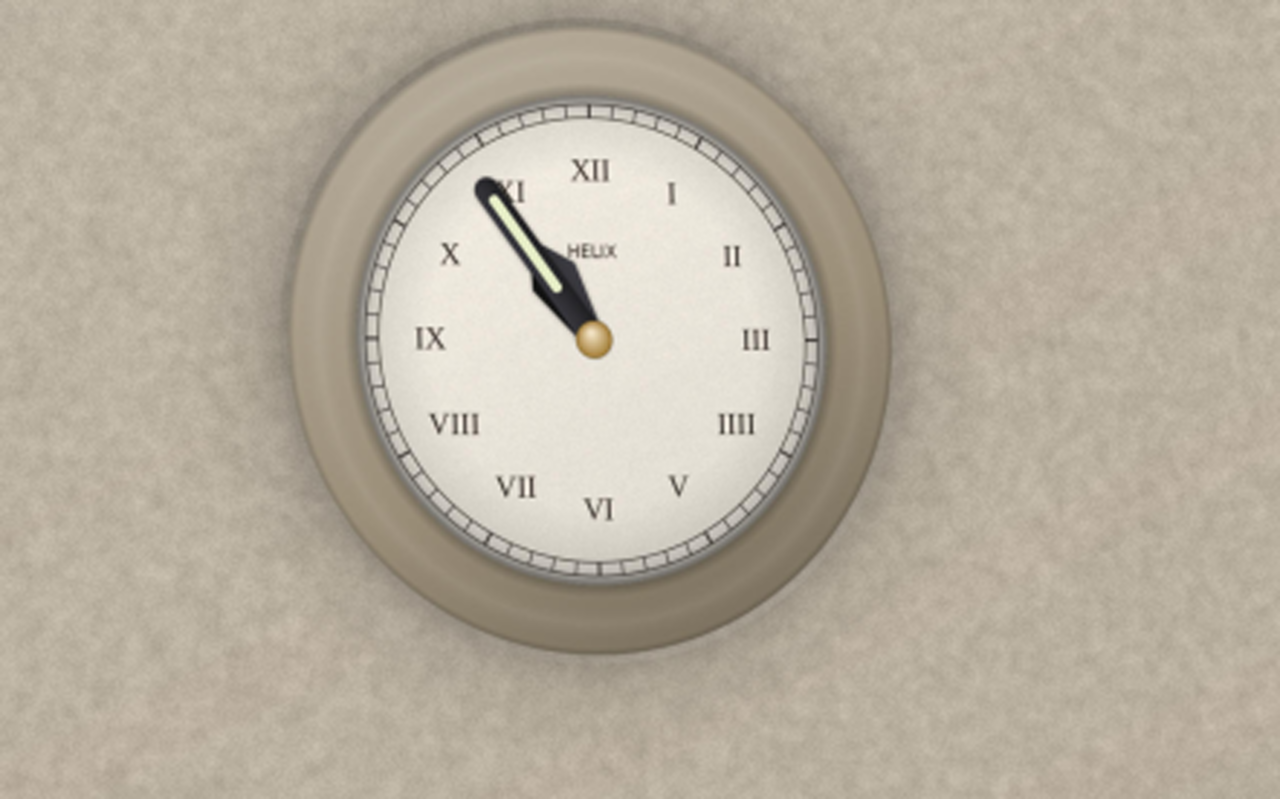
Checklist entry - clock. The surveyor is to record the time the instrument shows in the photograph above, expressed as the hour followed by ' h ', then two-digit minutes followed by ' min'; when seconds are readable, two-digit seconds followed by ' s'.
10 h 54 min
